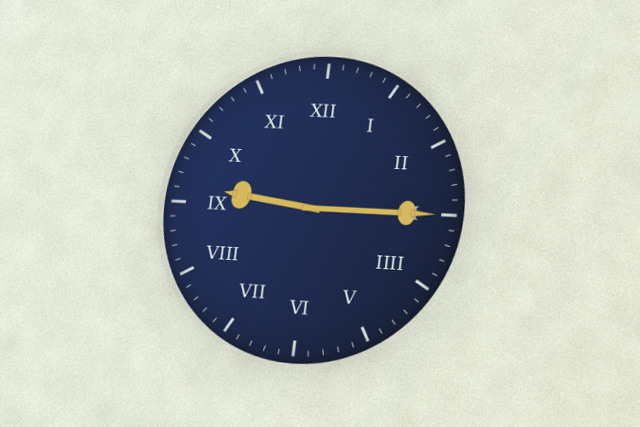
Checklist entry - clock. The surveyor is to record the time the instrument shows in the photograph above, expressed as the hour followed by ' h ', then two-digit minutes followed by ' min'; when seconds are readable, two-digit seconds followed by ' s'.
9 h 15 min
